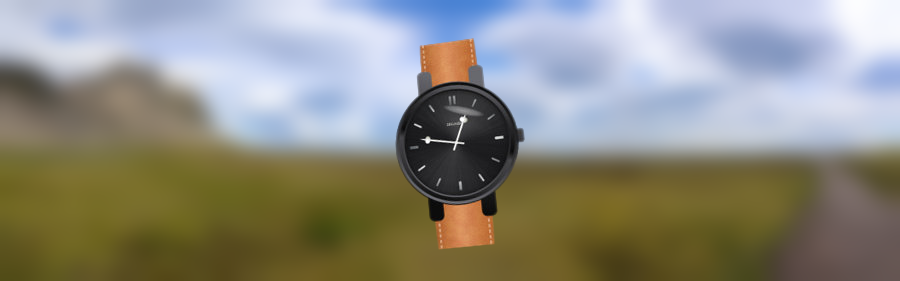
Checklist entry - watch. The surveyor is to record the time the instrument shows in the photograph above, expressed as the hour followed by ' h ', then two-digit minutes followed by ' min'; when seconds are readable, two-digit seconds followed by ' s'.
12 h 47 min
